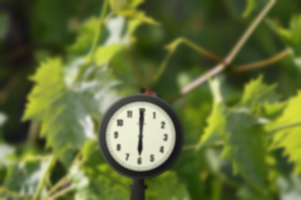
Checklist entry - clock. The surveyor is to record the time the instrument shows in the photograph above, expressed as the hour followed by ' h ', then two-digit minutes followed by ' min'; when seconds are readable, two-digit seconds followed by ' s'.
6 h 00 min
